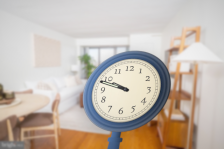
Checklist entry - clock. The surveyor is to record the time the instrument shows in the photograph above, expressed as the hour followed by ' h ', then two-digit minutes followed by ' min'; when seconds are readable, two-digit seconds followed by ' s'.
9 h 48 min
